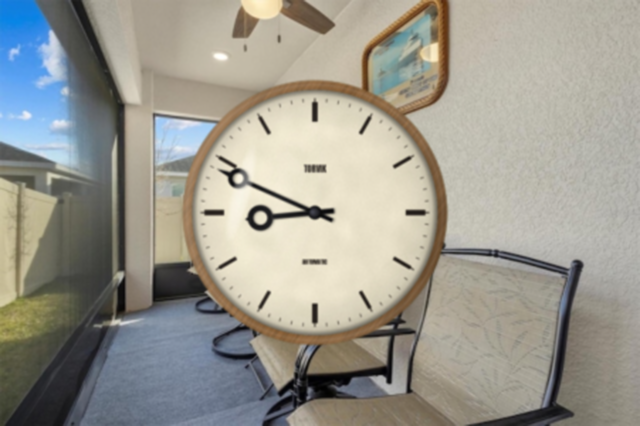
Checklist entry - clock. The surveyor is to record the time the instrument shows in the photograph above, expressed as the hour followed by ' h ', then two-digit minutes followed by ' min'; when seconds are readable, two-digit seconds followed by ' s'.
8 h 49 min
